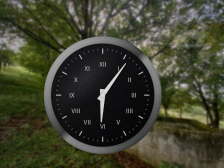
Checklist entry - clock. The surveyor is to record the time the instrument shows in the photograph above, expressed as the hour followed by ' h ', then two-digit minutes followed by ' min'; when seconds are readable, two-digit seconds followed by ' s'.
6 h 06 min
